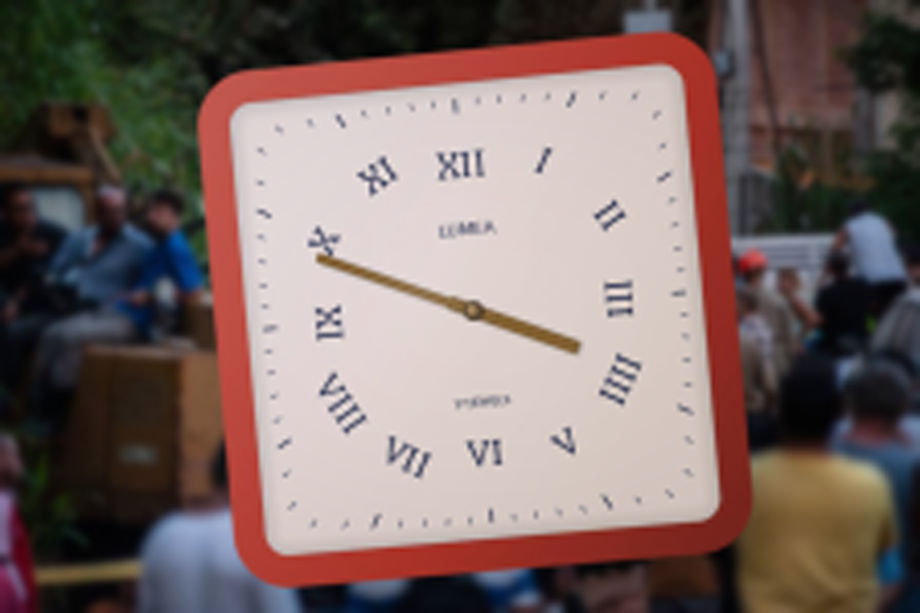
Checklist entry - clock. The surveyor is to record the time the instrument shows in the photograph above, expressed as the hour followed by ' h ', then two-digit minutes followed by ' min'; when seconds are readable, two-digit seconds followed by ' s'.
3 h 49 min
